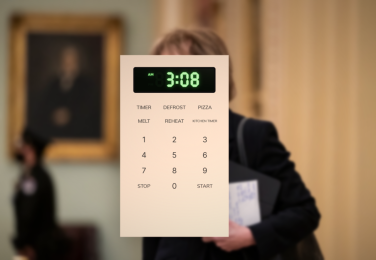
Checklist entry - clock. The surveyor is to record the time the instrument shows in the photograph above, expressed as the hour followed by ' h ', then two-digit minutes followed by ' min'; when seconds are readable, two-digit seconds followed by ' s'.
3 h 08 min
